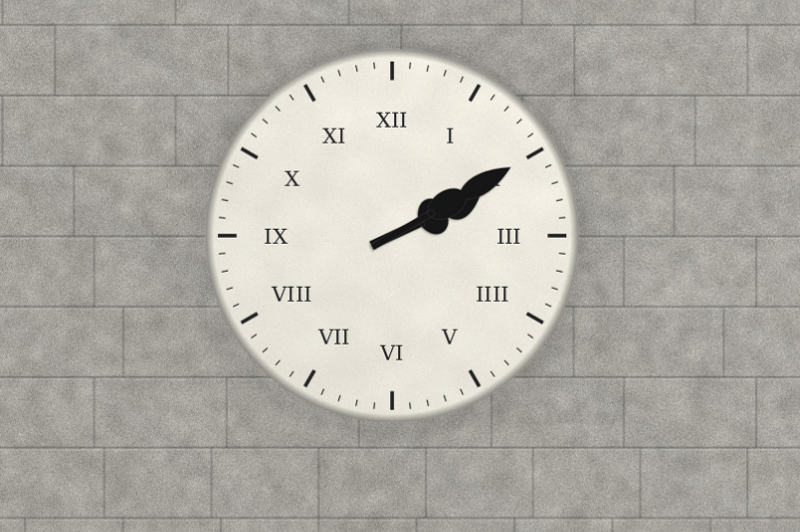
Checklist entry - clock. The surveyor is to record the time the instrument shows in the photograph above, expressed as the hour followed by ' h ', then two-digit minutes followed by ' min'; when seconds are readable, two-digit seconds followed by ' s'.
2 h 10 min
